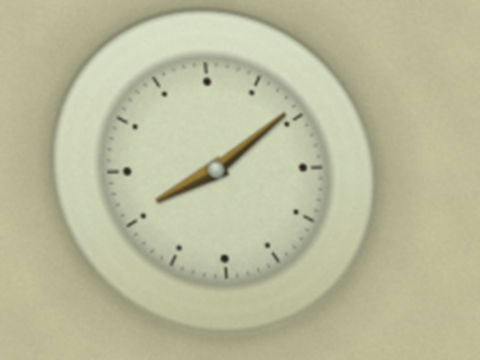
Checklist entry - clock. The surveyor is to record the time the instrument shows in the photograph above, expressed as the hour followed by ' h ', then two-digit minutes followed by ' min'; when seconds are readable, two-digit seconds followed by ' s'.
8 h 09 min
